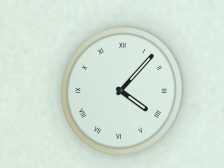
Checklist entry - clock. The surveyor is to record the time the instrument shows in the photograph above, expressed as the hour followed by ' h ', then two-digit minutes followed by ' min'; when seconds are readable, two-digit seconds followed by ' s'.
4 h 07 min
